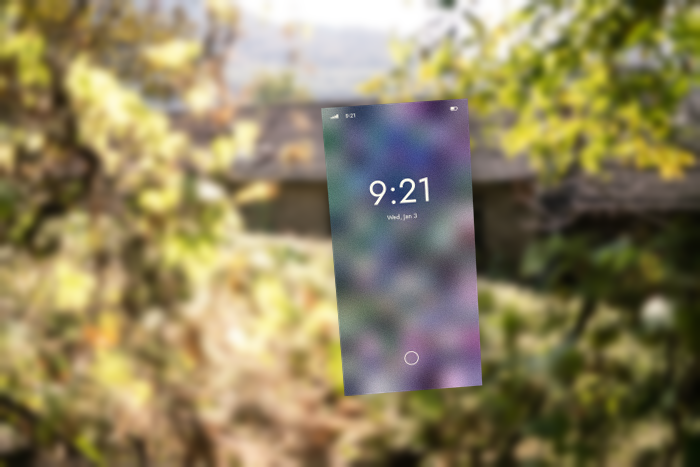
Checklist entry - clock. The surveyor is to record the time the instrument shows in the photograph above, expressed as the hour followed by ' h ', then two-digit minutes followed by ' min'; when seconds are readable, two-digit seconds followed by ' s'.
9 h 21 min
